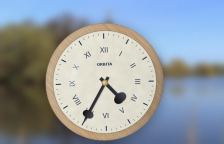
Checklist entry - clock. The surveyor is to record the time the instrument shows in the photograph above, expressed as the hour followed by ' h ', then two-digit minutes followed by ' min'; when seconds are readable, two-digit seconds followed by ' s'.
4 h 35 min
